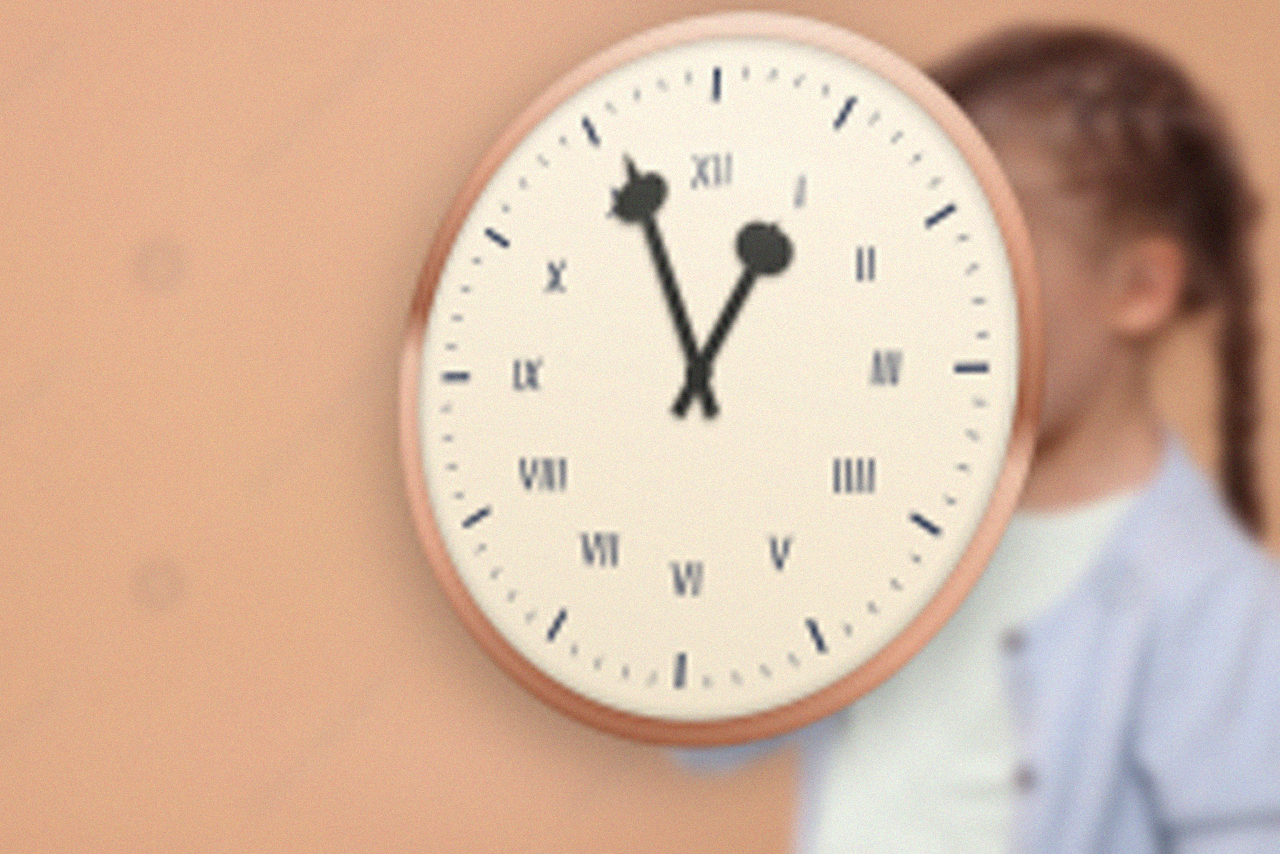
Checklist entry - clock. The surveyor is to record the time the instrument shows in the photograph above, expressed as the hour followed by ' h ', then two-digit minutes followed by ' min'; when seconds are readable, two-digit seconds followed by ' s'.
12 h 56 min
